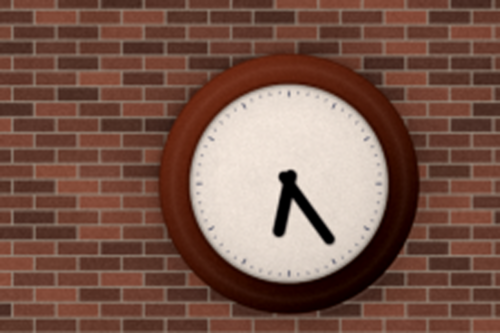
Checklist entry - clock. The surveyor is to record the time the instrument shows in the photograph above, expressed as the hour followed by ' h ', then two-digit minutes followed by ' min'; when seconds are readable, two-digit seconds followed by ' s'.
6 h 24 min
